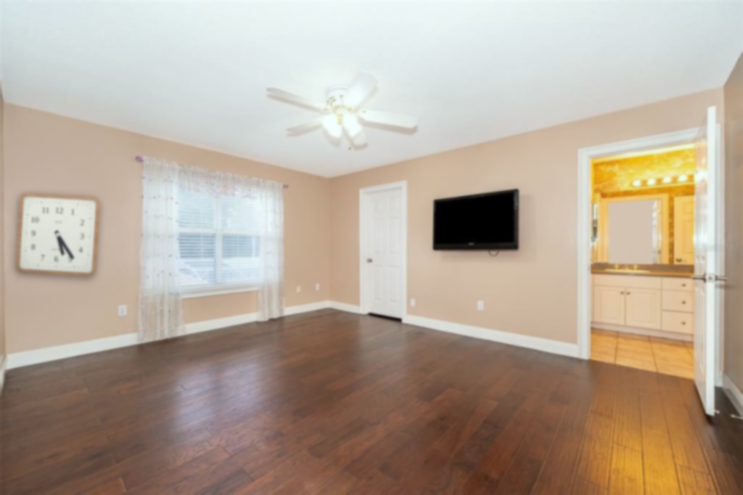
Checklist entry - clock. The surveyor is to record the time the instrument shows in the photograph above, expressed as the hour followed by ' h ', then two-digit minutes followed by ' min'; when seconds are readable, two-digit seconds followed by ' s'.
5 h 24 min
